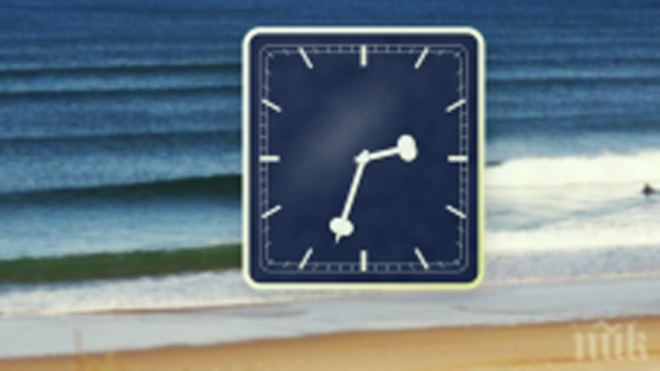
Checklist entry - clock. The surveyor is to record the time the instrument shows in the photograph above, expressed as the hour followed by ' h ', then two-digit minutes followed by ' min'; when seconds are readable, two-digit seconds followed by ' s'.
2 h 33 min
